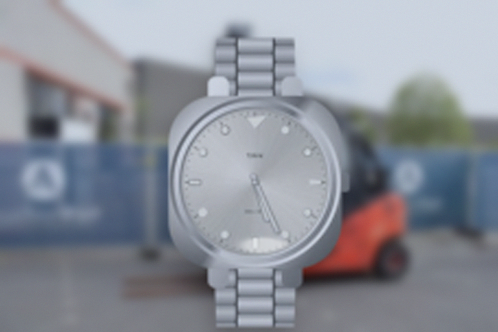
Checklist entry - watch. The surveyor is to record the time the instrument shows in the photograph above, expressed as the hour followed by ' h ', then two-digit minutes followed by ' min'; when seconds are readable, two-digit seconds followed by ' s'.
5 h 26 min
